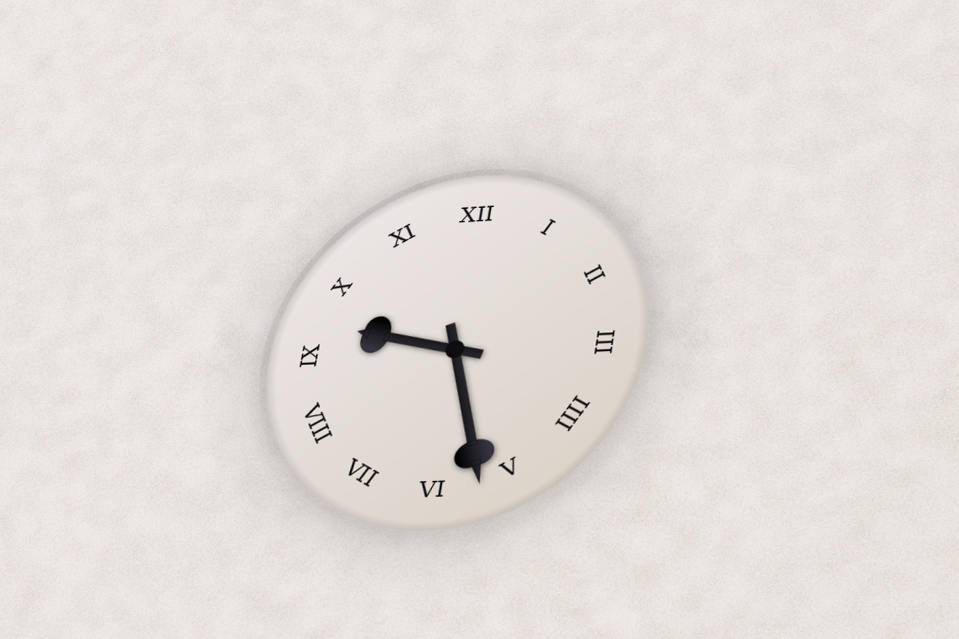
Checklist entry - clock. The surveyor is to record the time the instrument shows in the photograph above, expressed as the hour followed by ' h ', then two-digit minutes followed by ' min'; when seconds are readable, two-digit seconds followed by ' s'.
9 h 27 min
